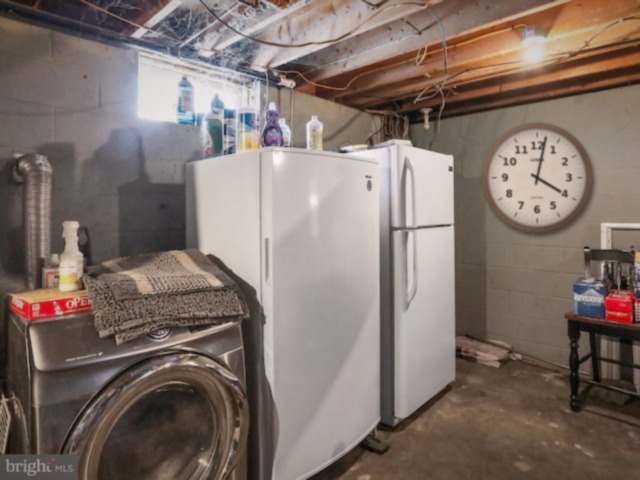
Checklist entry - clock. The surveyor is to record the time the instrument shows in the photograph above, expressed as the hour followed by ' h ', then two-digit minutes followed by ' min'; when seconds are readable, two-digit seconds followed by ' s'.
4 h 02 min
